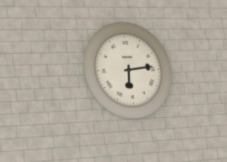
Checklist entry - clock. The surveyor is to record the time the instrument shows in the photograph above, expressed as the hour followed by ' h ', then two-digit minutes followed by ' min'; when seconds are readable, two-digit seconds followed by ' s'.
6 h 14 min
